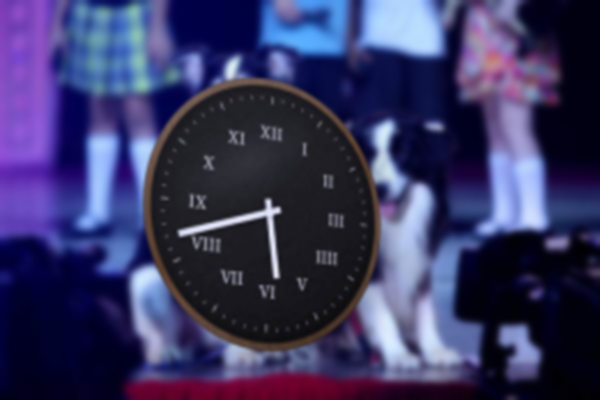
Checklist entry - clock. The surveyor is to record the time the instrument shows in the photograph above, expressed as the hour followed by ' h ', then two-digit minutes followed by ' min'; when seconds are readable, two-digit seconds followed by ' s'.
5 h 42 min
